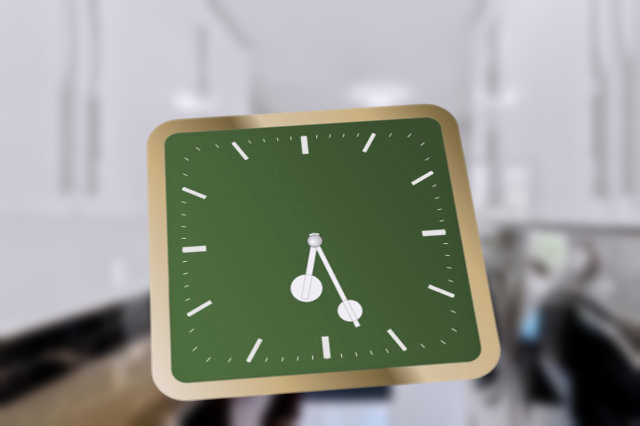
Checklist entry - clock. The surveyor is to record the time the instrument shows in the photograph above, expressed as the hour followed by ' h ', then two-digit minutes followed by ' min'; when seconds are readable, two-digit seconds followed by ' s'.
6 h 27 min
